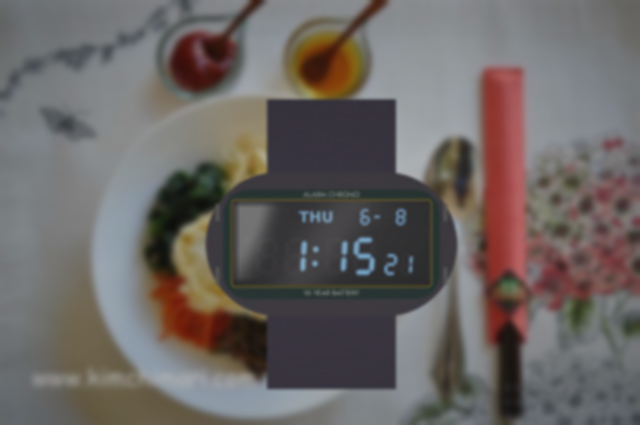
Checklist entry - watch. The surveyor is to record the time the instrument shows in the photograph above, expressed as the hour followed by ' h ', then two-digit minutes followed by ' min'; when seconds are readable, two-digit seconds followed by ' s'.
1 h 15 min 21 s
